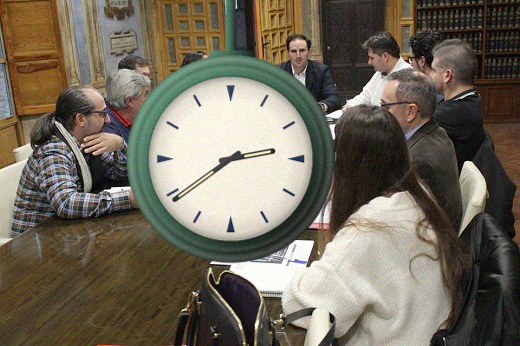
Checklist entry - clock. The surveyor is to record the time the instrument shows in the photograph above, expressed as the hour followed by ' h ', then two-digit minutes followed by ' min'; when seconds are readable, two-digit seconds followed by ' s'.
2 h 39 min
